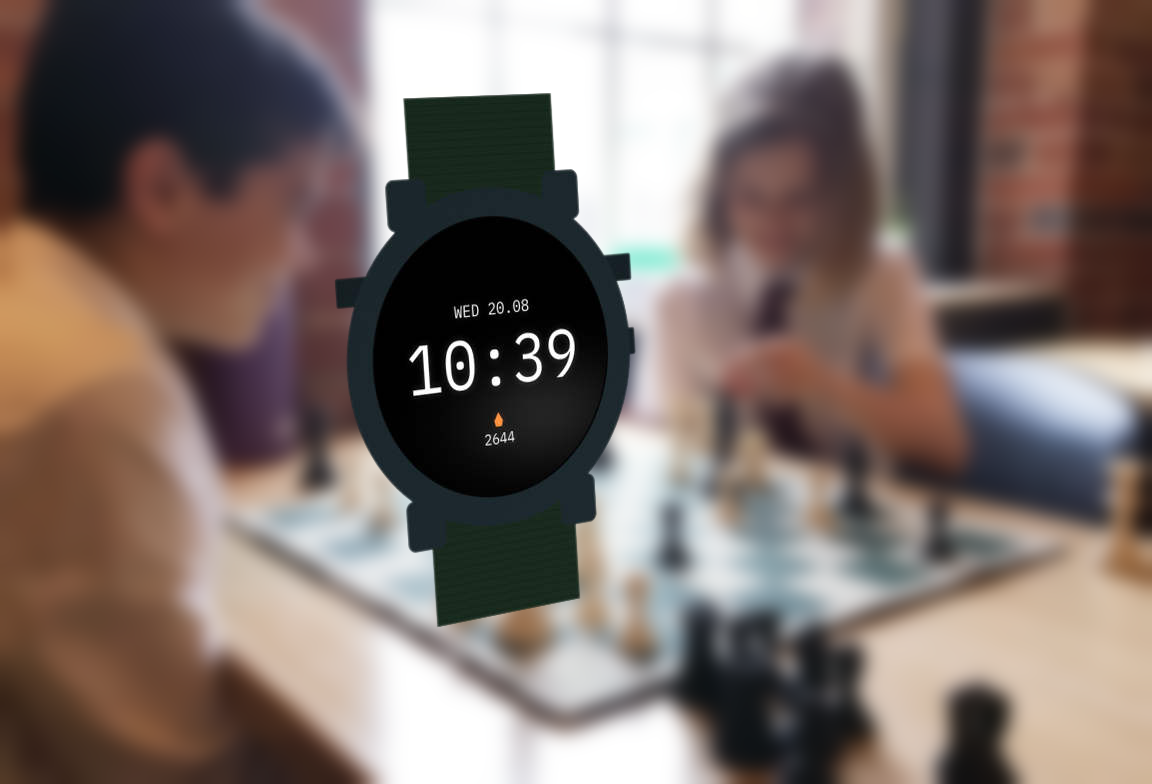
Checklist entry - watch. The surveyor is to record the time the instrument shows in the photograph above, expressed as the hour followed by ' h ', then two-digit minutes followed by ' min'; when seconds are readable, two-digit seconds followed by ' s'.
10 h 39 min
